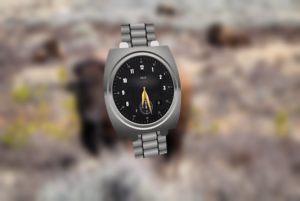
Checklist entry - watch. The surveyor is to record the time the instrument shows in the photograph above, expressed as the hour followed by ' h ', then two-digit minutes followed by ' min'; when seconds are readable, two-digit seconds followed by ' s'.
6 h 28 min
